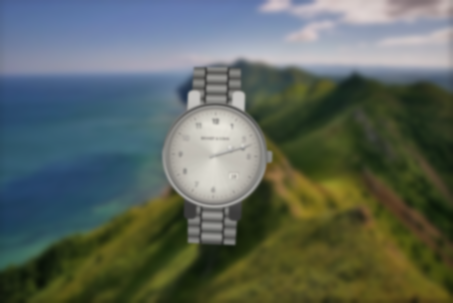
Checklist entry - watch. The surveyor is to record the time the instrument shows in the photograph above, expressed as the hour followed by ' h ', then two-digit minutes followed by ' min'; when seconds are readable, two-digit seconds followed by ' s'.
2 h 12 min
